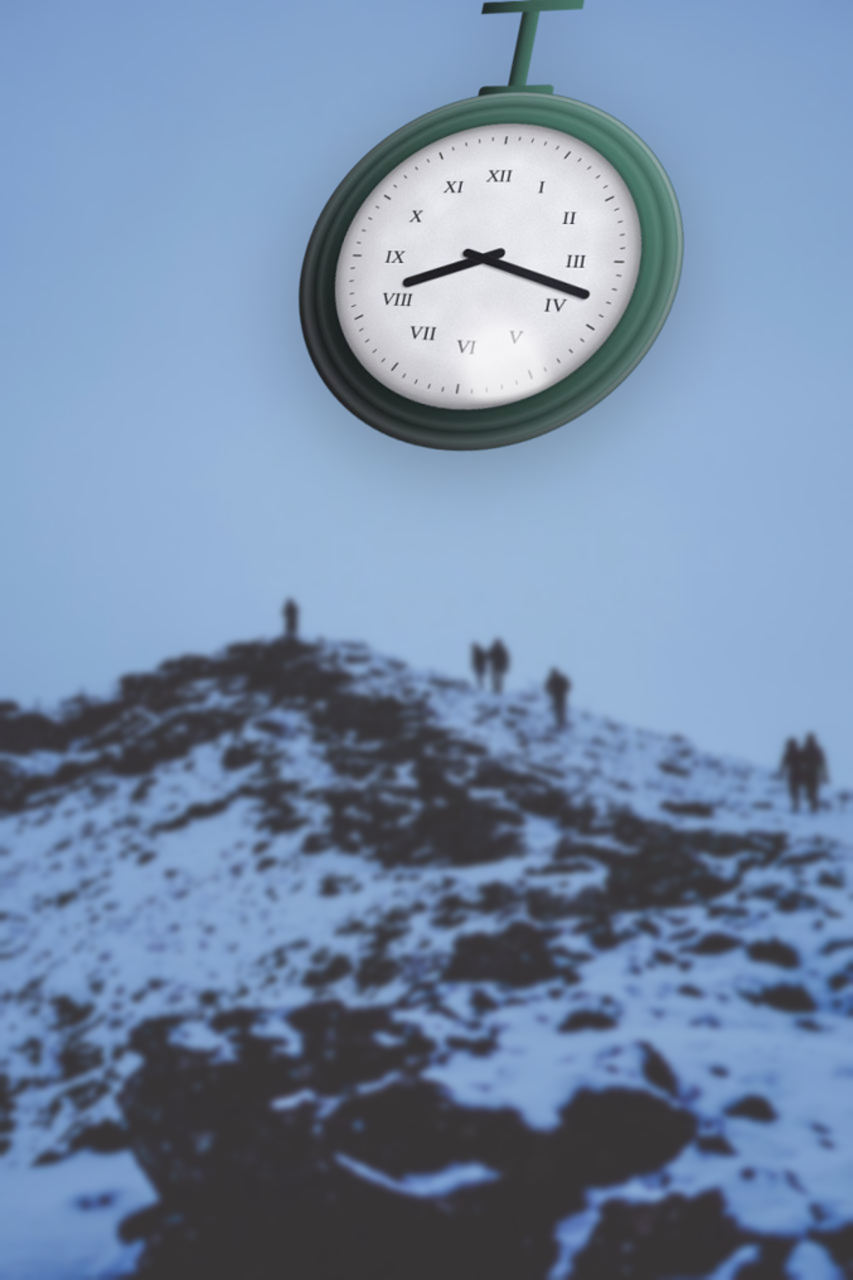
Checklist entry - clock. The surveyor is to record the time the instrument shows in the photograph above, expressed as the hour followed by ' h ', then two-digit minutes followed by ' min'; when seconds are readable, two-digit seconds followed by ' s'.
8 h 18 min
